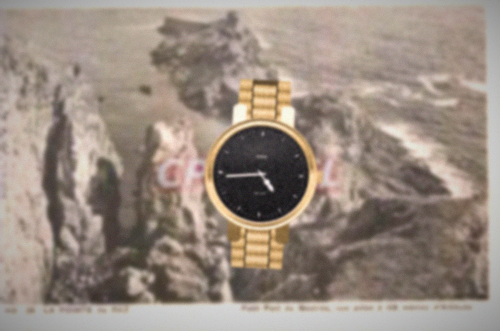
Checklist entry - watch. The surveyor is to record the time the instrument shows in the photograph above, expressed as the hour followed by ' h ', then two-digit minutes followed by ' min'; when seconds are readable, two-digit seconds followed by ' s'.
4 h 44 min
